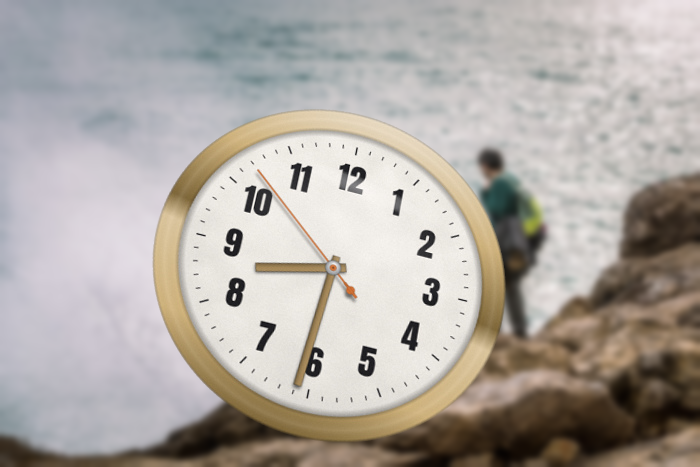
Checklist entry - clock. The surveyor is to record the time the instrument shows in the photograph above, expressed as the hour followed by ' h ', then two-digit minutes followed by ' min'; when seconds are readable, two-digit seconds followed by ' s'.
8 h 30 min 52 s
